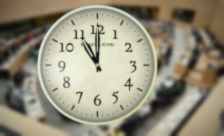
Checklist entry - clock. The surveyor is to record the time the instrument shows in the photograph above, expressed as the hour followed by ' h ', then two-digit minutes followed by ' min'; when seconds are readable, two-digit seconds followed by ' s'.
11 h 00 min
